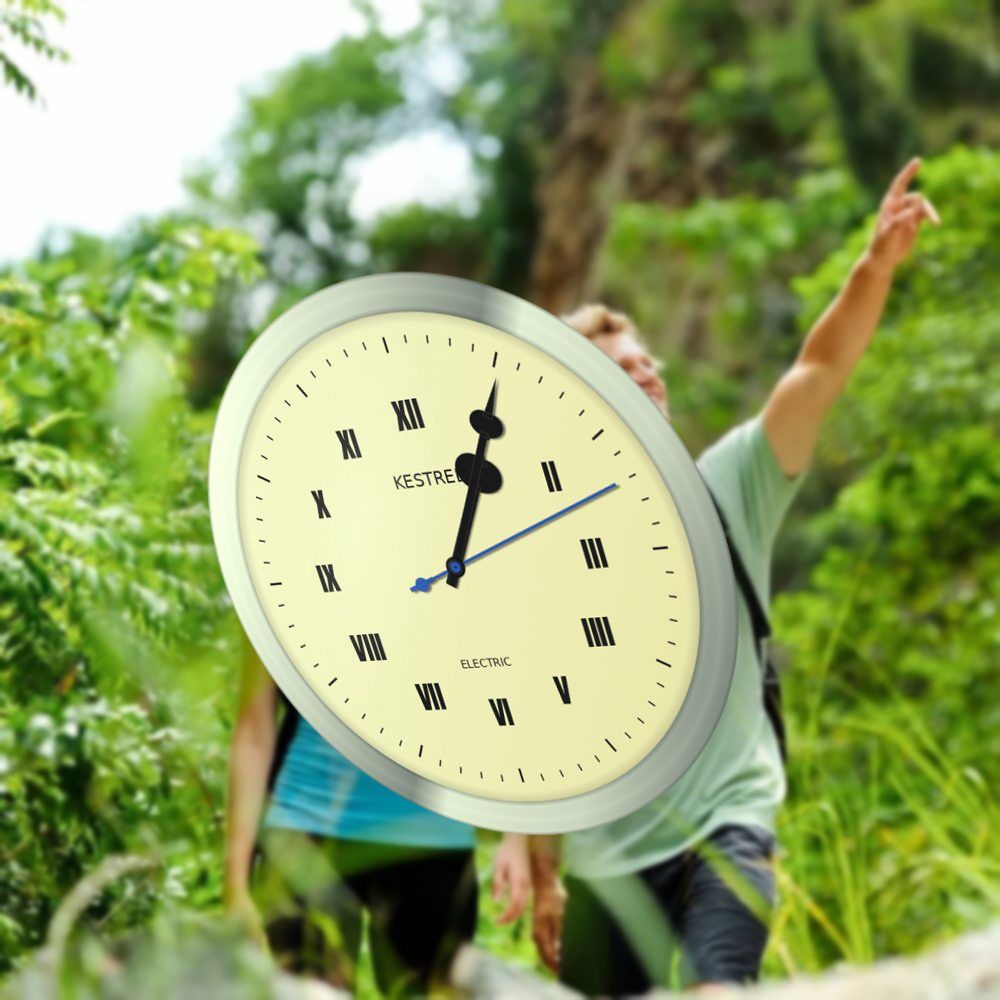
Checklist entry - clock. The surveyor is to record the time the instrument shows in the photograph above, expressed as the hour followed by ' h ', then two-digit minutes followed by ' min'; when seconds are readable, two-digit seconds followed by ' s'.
1 h 05 min 12 s
